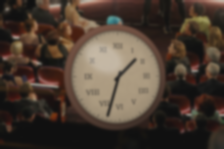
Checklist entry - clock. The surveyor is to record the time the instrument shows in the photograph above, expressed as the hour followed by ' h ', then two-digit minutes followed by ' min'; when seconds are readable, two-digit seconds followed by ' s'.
1 h 33 min
